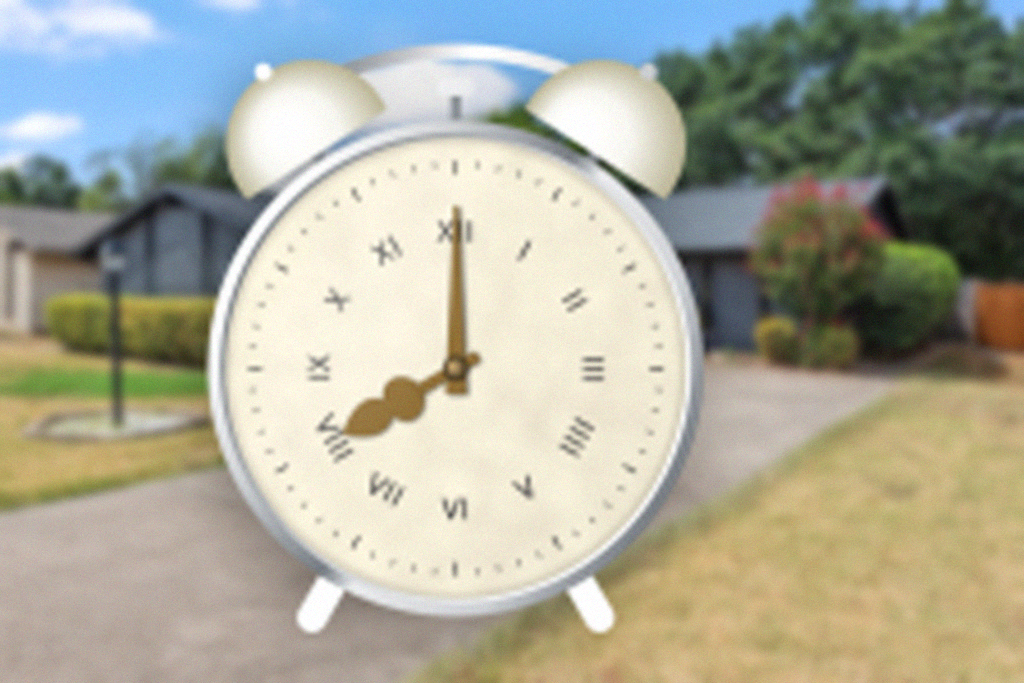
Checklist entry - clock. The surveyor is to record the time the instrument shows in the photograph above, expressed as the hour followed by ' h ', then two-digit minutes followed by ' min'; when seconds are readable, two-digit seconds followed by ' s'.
8 h 00 min
